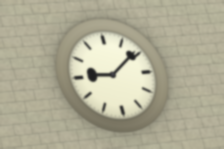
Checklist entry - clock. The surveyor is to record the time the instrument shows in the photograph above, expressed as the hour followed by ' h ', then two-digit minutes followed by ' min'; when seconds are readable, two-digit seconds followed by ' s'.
9 h 09 min
